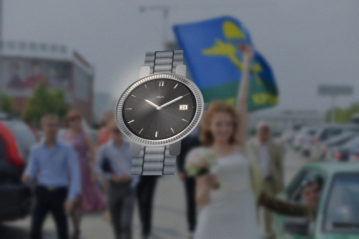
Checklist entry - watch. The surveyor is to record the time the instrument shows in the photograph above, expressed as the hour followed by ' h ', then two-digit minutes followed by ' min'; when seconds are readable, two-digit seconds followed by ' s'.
10 h 10 min
